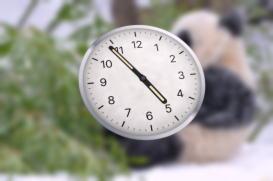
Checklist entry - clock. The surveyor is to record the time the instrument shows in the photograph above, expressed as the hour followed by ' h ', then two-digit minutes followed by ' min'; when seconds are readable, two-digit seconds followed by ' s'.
4 h 54 min
